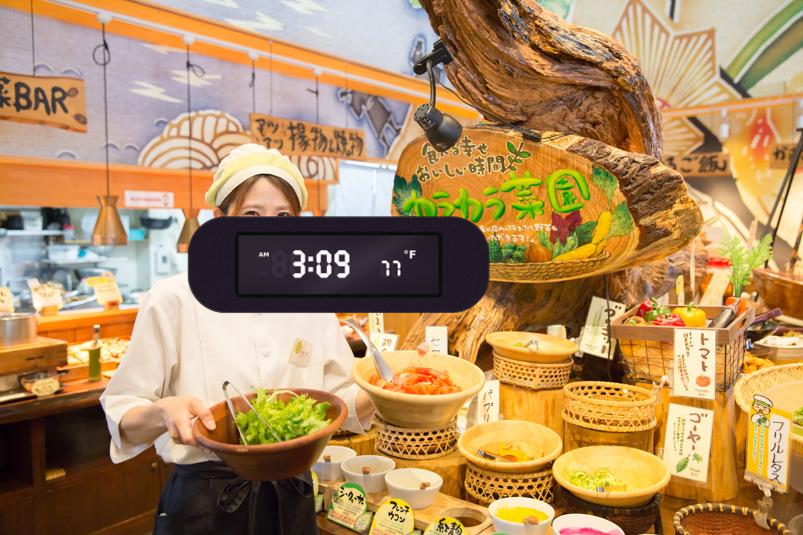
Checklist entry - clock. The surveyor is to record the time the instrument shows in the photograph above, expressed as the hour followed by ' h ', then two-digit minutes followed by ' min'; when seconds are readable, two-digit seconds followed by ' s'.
3 h 09 min
